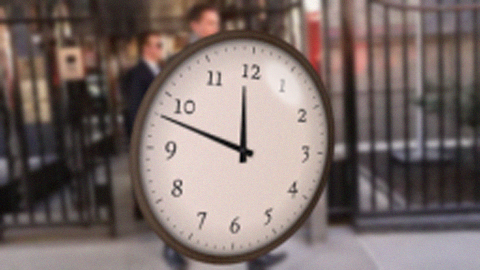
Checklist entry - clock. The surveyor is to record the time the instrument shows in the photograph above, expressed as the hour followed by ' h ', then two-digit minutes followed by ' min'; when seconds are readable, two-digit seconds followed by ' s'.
11 h 48 min
